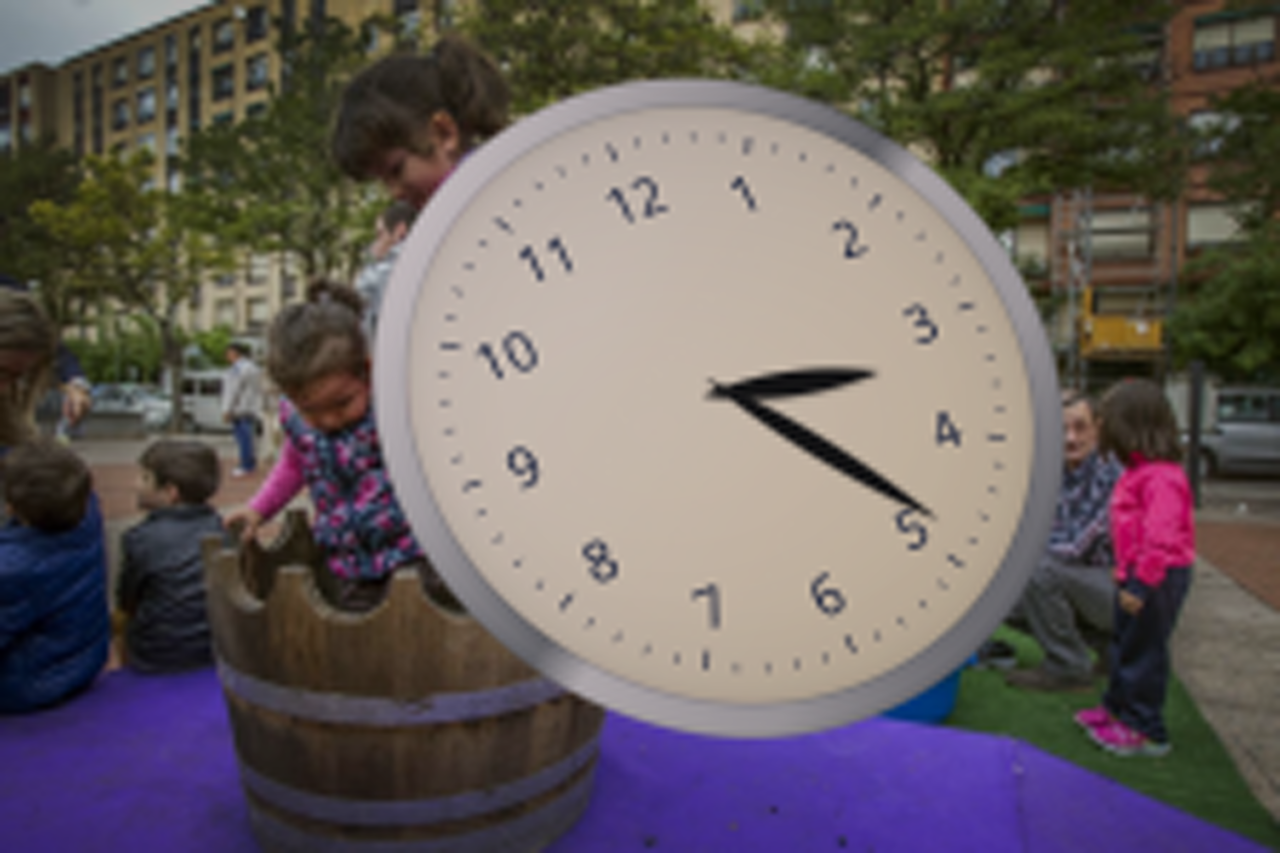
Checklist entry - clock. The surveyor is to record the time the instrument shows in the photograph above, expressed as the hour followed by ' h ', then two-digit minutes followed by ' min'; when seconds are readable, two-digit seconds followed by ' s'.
3 h 24 min
